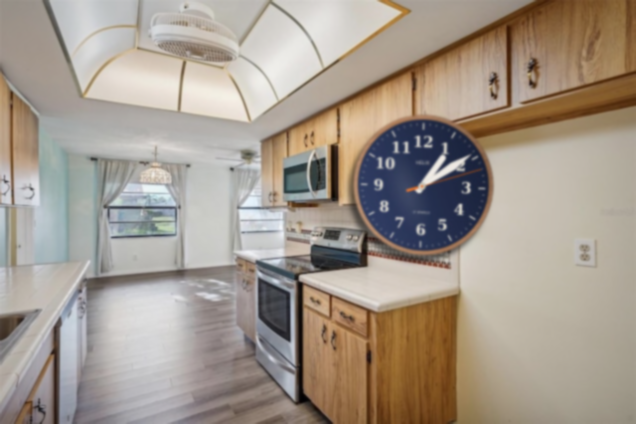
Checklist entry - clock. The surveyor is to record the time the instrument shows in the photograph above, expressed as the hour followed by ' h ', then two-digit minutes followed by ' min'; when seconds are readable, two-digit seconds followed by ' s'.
1 h 09 min 12 s
